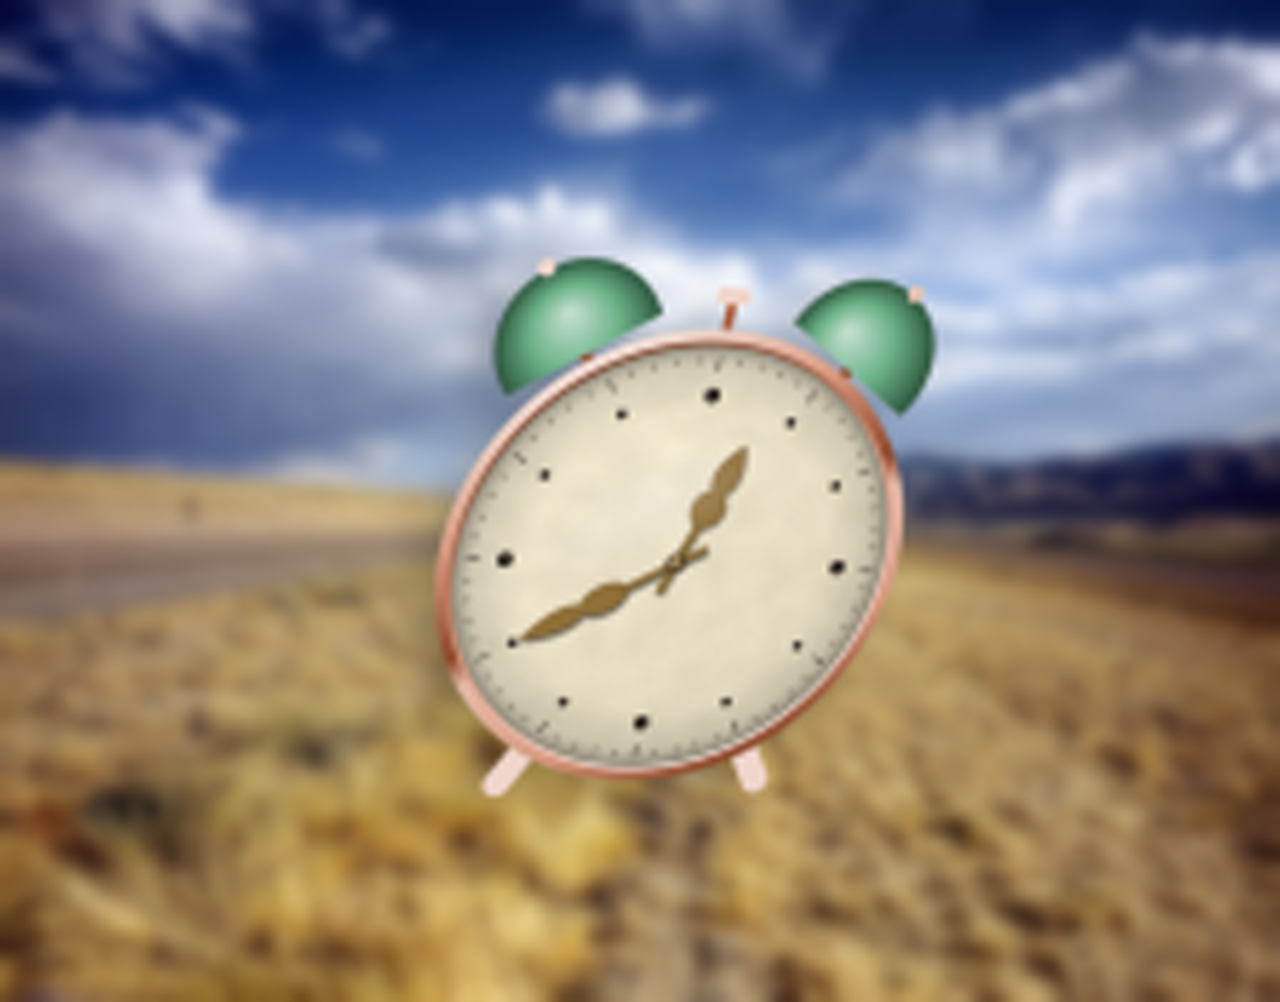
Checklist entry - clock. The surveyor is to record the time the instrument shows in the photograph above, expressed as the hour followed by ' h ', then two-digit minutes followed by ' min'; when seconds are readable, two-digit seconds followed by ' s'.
12 h 40 min
